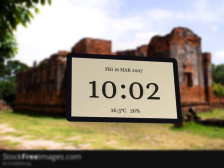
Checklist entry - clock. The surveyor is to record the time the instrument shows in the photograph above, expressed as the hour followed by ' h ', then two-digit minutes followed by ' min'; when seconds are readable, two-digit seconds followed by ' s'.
10 h 02 min
